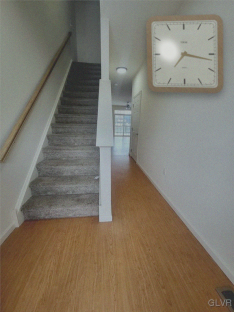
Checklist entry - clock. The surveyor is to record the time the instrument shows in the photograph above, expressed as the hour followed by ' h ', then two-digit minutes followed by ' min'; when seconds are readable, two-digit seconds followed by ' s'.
7 h 17 min
